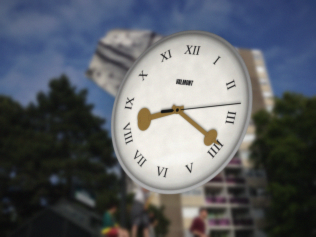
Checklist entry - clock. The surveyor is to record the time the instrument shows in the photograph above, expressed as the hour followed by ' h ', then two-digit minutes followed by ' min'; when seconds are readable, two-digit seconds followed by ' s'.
8 h 19 min 13 s
